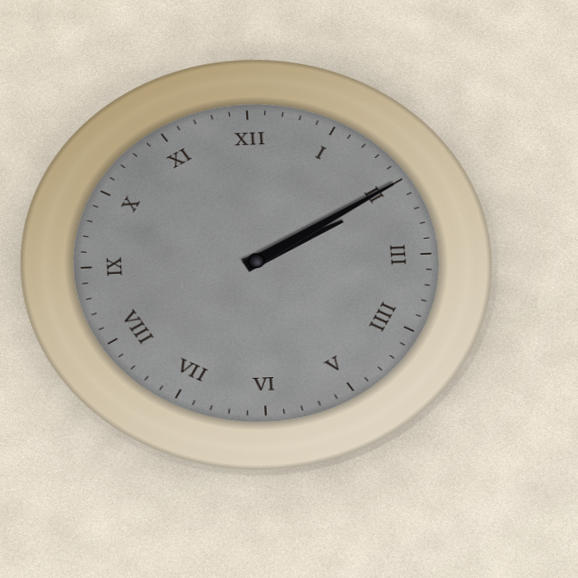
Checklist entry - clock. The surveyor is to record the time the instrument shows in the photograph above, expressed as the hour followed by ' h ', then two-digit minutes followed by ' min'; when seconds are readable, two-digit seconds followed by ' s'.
2 h 10 min
